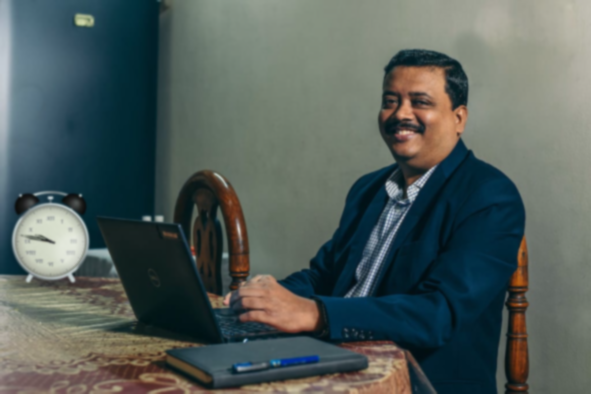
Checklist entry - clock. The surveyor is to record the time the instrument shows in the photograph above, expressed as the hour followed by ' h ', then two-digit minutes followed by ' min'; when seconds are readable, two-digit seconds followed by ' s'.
9 h 47 min
